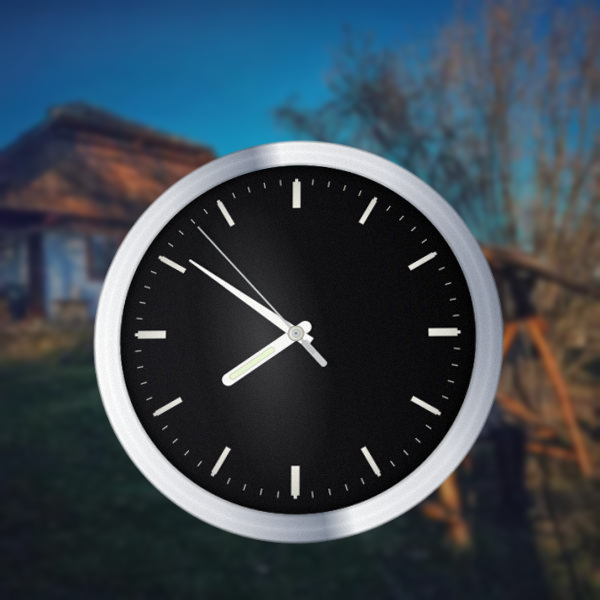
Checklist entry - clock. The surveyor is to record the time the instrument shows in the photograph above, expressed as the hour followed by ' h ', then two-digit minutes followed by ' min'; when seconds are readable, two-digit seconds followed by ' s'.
7 h 50 min 53 s
